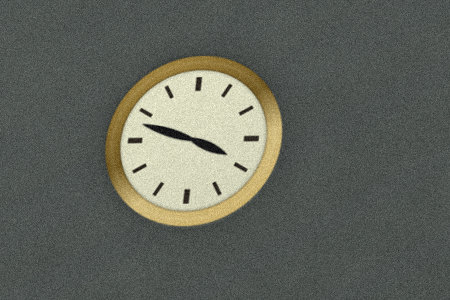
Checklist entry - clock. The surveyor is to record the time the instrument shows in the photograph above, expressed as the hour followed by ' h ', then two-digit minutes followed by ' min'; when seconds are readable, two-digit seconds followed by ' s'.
3 h 48 min
